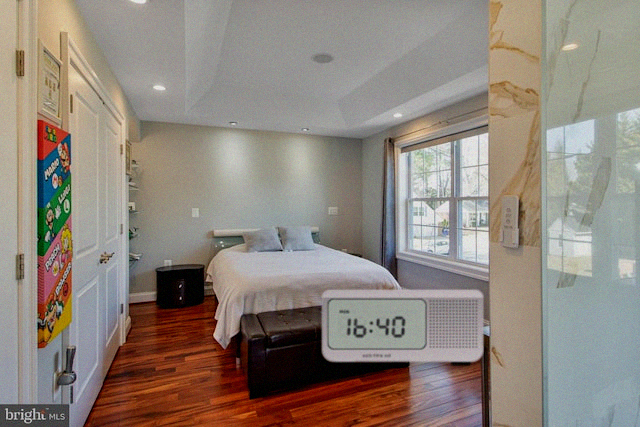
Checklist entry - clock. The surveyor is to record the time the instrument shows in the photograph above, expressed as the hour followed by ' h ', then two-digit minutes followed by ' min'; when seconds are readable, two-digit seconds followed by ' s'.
16 h 40 min
